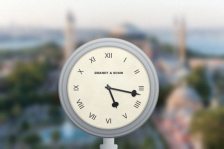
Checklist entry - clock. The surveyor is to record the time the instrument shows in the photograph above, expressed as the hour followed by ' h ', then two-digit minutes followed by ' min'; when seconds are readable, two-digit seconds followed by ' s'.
5 h 17 min
